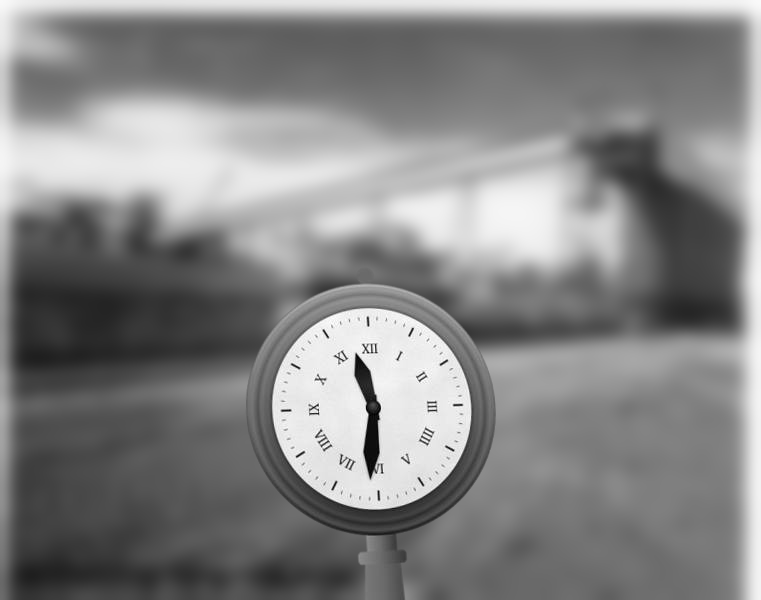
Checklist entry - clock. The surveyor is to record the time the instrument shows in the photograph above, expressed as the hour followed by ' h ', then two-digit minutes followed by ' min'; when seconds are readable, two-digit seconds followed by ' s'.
11 h 31 min
